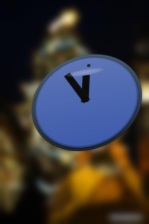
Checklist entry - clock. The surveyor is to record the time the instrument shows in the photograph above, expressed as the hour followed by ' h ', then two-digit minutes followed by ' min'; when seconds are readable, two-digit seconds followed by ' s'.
11 h 54 min
